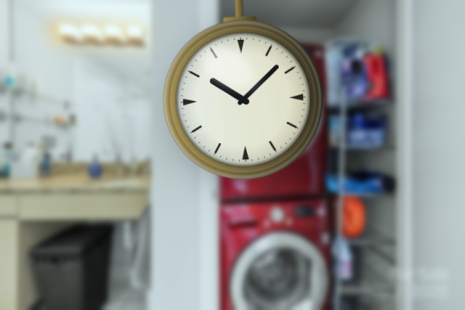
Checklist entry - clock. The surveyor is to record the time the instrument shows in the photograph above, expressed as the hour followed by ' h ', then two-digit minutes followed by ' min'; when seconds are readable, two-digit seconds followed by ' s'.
10 h 08 min
